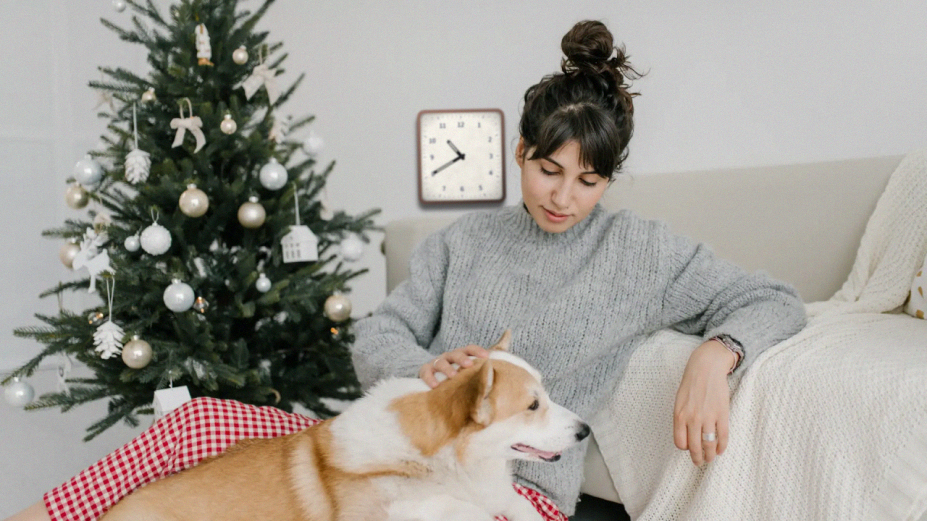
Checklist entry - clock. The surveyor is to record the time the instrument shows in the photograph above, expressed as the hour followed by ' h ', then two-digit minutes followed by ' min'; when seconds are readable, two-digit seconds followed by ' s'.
10 h 40 min
